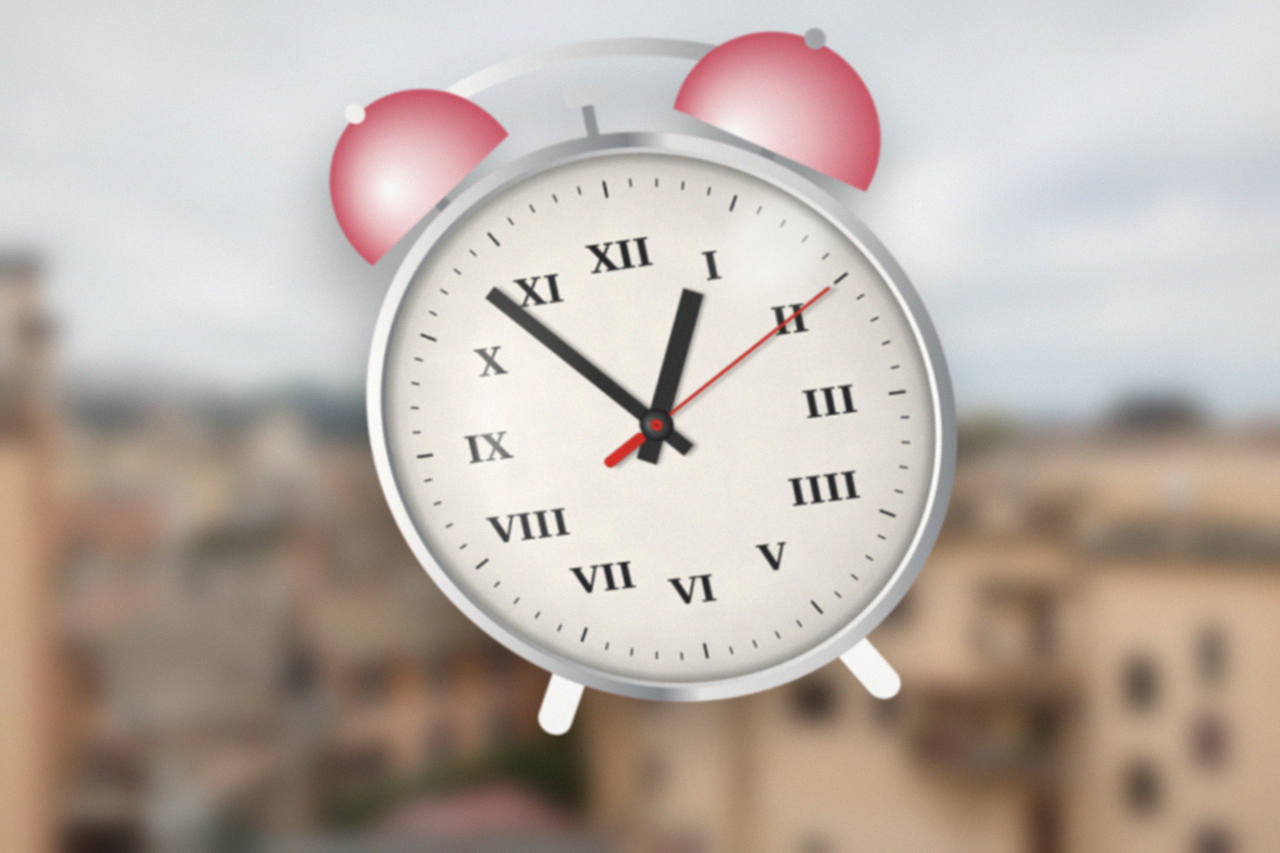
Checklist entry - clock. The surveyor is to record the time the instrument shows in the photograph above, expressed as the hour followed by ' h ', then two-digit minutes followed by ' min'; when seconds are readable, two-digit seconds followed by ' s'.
12 h 53 min 10 s
